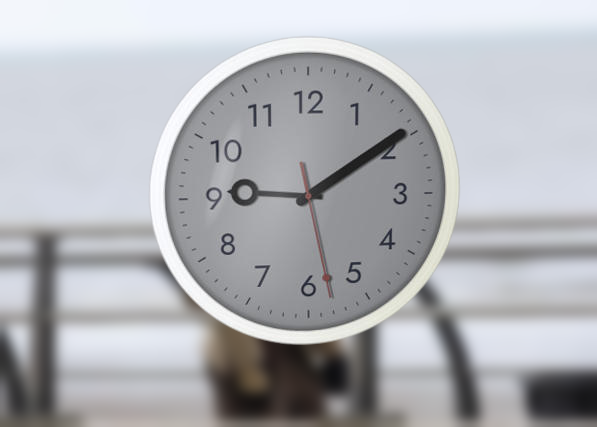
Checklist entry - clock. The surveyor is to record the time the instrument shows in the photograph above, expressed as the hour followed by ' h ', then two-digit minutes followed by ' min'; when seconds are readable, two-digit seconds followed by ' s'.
9 h 09 min 28 s
